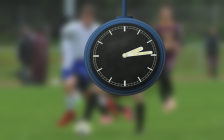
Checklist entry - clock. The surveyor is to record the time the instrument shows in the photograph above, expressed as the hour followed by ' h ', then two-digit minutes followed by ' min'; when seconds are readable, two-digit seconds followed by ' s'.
2 h 14 min
